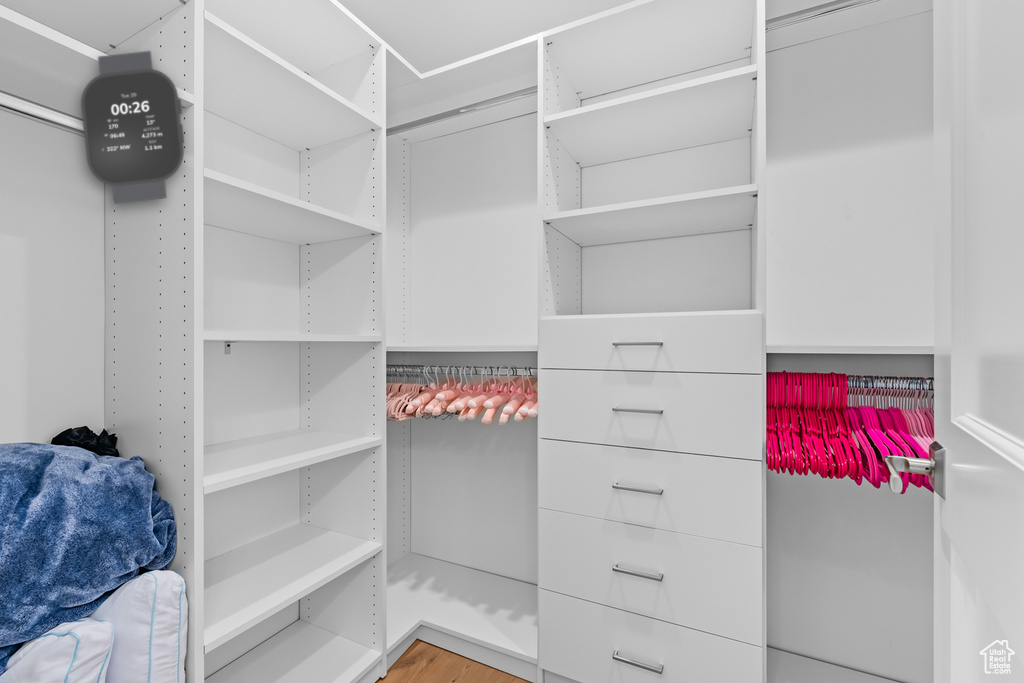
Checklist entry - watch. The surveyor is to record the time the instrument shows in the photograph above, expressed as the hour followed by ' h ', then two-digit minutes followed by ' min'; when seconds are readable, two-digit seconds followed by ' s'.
0 h 26 min
